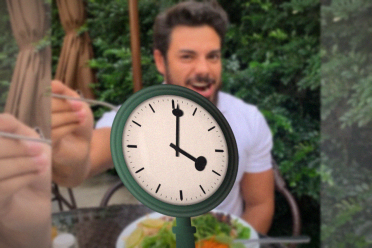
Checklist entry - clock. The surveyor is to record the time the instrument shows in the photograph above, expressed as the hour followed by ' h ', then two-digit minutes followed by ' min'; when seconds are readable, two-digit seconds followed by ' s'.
4 h 01 min
